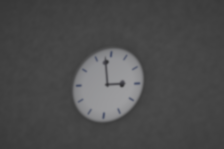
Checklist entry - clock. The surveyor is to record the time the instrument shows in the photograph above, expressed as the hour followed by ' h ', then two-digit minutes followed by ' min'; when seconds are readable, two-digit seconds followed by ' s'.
2 h 58 min
